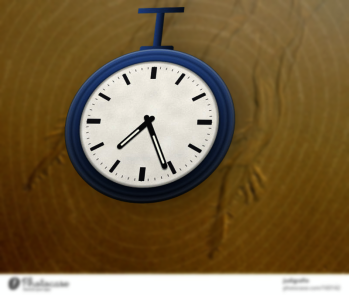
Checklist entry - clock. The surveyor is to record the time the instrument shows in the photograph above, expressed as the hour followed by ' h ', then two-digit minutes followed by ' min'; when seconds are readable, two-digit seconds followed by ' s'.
7 h 26 min
